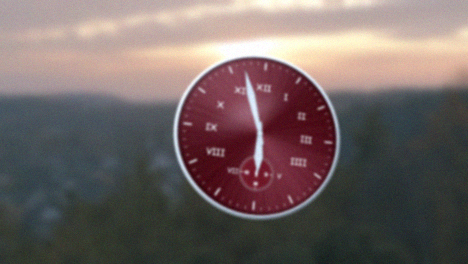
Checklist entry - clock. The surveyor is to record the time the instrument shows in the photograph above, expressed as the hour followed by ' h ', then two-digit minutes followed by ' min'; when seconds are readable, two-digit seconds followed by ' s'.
5 h 57 min
